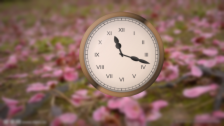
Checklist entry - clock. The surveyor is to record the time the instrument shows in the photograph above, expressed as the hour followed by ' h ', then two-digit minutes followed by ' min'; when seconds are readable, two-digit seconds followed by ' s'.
11 h 18 min
